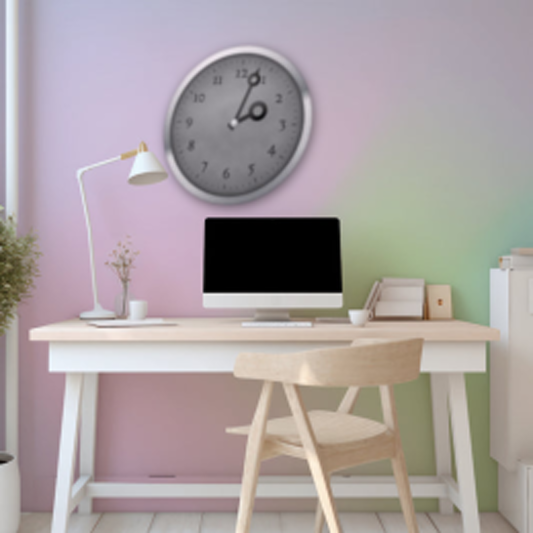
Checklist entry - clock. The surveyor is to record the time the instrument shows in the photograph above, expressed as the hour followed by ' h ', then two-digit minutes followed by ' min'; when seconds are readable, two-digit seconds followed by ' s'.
2 h 03 min
